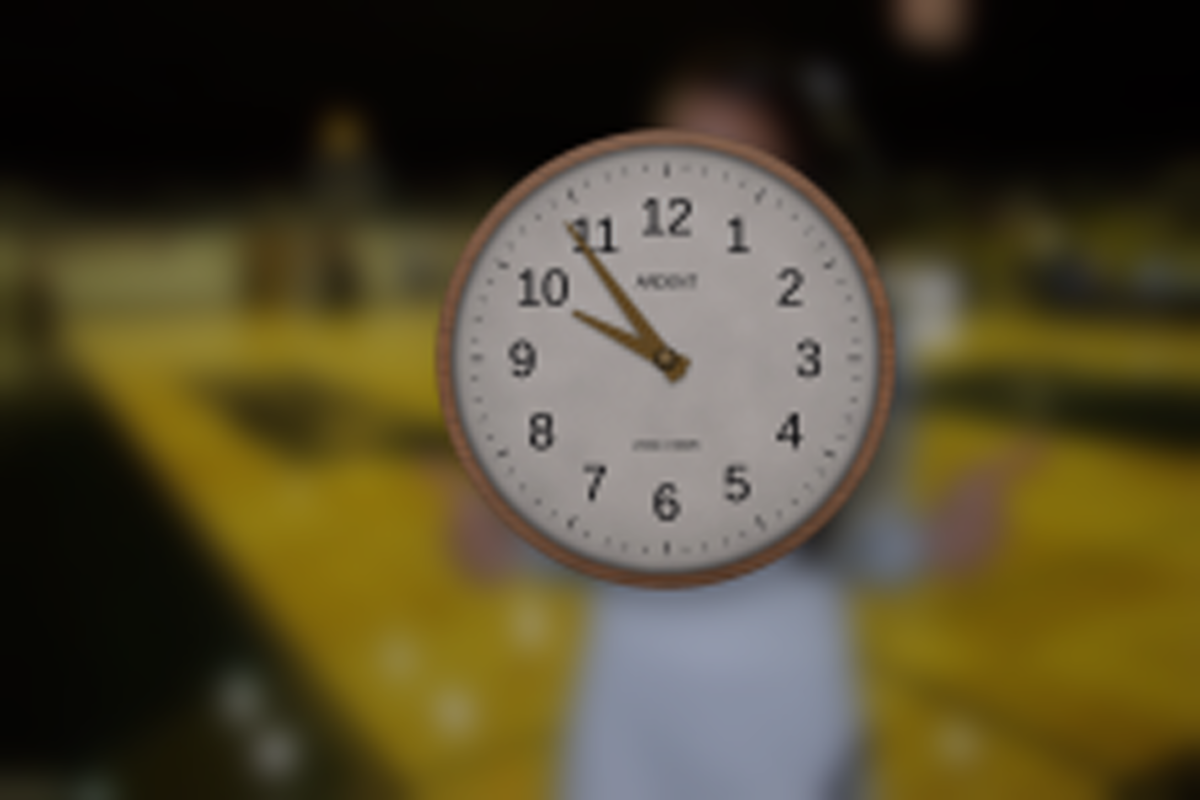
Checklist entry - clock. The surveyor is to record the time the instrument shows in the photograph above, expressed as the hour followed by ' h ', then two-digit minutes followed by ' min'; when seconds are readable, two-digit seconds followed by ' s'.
9 h 54 min
